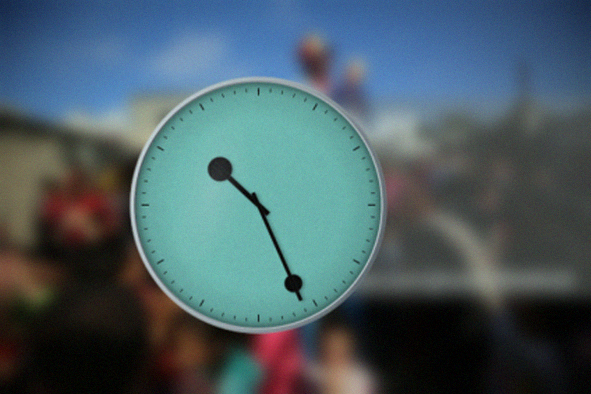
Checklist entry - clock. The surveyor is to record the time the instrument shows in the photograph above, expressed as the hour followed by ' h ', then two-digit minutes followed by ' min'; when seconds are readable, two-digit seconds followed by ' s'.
10 h 26 min
